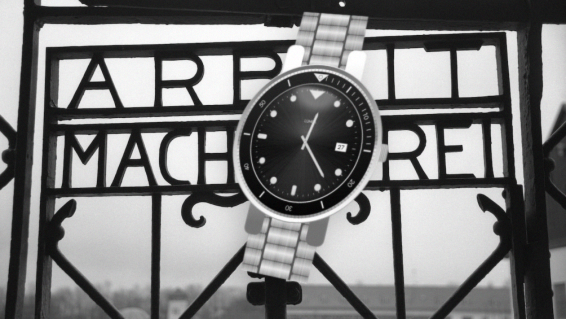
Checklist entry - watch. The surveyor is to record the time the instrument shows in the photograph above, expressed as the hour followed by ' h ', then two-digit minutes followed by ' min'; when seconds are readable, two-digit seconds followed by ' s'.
12 h 23 min
